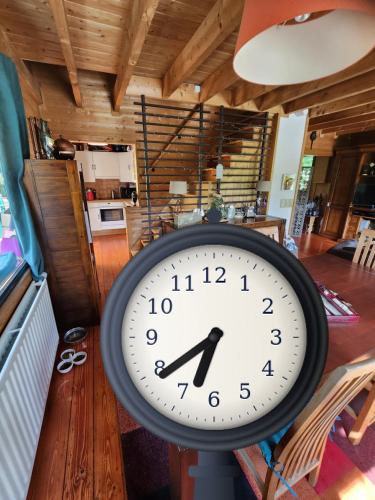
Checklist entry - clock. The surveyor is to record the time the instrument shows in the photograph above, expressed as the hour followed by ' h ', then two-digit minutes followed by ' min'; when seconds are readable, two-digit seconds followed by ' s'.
6 h 39 min
